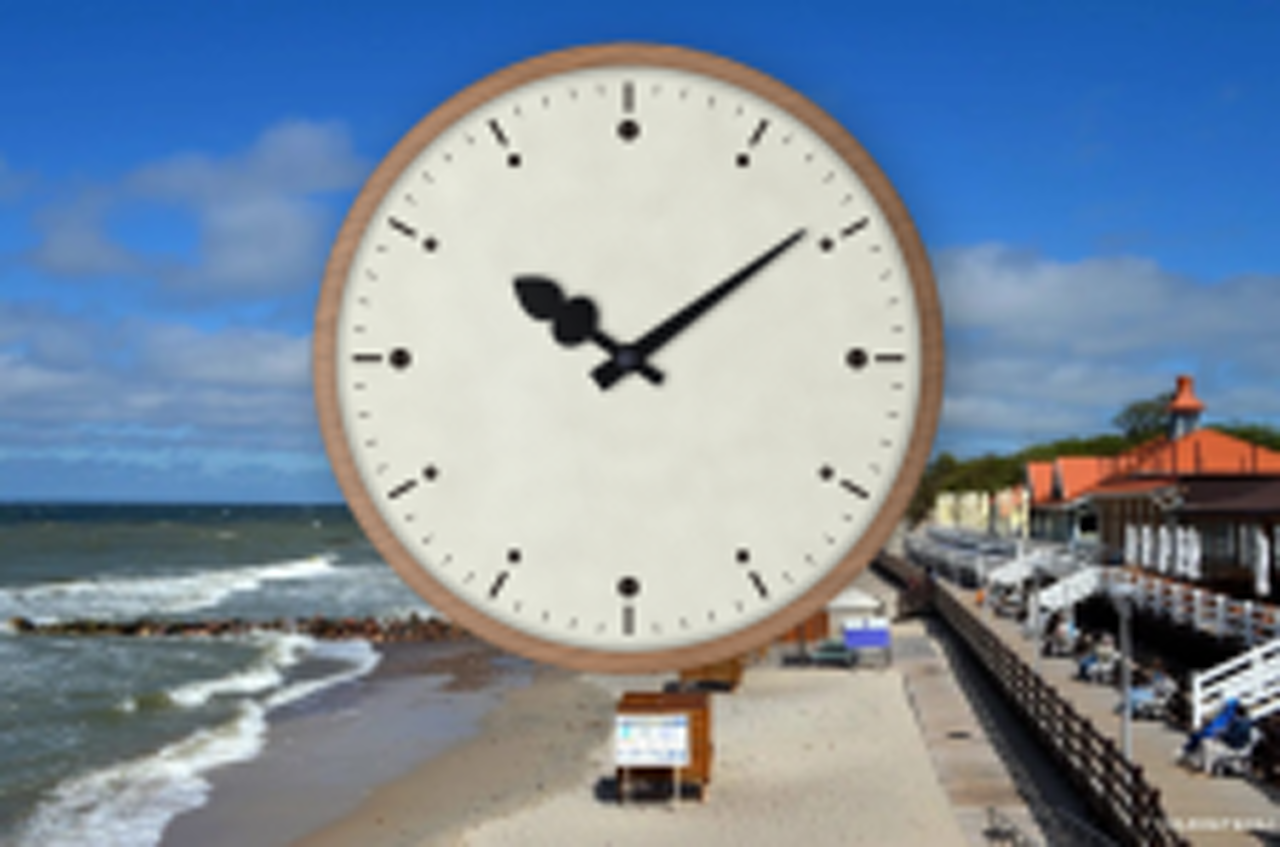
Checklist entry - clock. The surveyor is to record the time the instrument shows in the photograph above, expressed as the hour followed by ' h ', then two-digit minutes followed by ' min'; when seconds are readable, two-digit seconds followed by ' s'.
10 h 09 min
